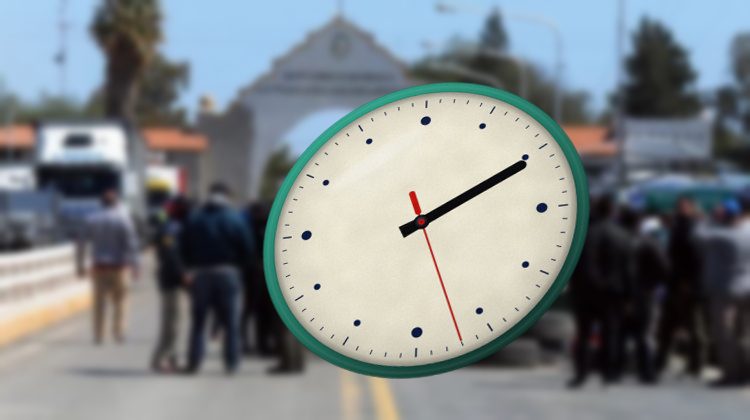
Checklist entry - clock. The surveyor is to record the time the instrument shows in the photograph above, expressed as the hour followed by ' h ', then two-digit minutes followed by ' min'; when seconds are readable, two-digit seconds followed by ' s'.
2 h 10 min 27 s
